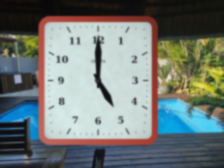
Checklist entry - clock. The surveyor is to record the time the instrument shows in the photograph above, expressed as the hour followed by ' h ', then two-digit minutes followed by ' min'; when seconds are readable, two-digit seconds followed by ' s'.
5 h 00 min
